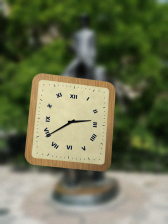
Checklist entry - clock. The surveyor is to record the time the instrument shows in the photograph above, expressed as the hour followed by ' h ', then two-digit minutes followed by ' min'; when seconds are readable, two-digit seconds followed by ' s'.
2 h 39 min
